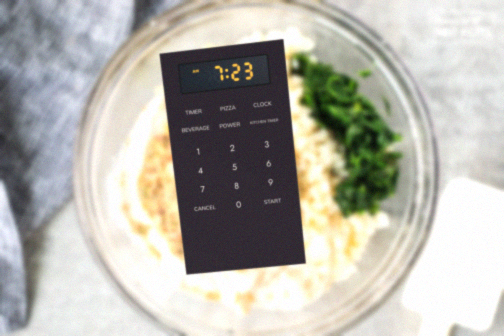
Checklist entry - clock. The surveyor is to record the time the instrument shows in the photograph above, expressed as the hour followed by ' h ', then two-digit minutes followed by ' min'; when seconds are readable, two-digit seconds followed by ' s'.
7 h 23 min
